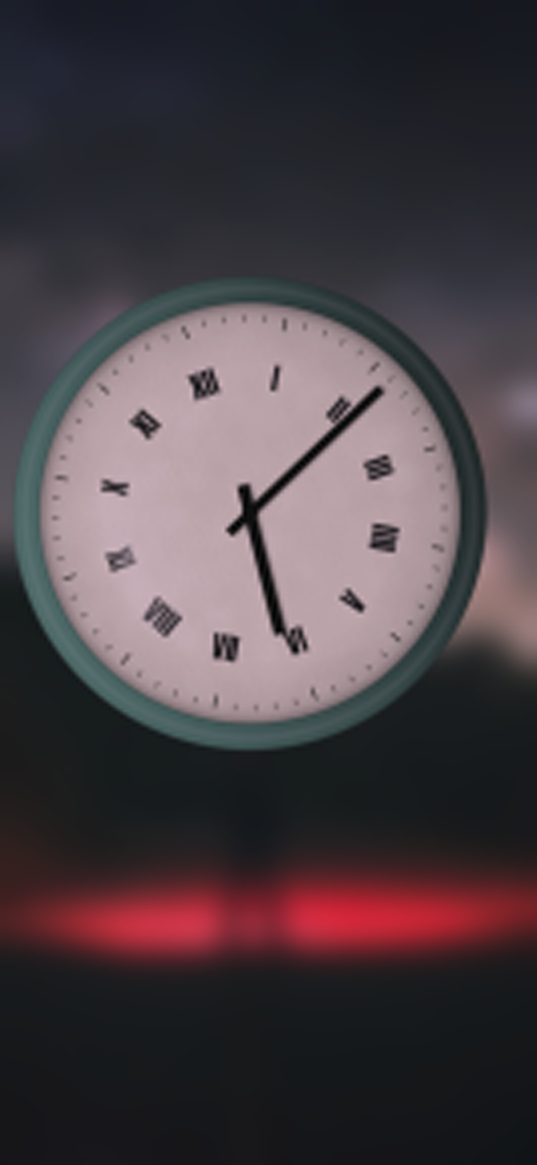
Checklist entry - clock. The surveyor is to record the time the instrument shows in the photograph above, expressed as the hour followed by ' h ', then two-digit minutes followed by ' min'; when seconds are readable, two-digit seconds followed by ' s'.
6 h 11 min
